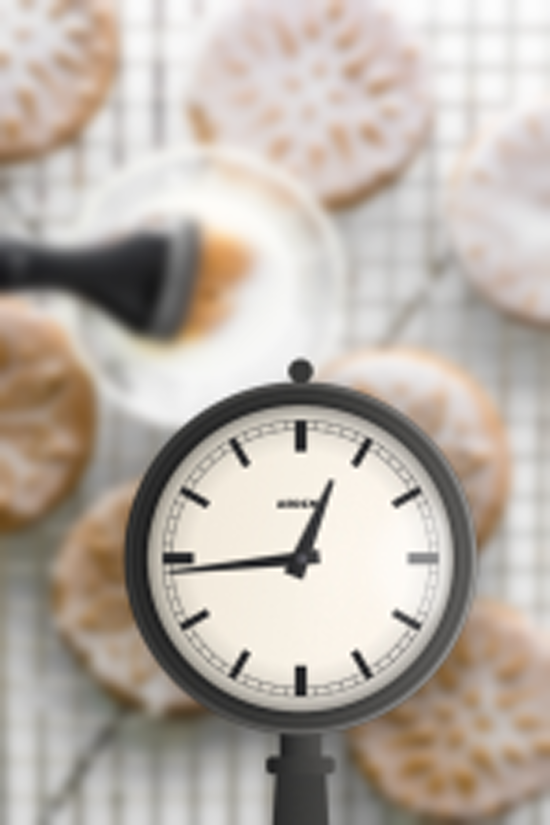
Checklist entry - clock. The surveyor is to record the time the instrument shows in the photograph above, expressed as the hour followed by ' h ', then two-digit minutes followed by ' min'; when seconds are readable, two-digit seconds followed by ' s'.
12 h 44 min
